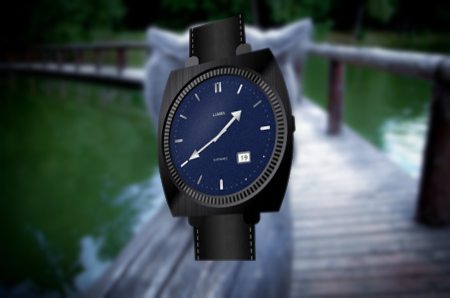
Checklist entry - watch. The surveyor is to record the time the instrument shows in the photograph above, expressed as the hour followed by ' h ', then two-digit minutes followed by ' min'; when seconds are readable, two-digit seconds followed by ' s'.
1 h 40 min
